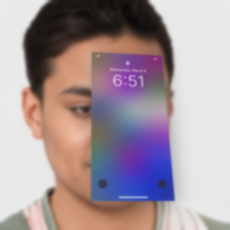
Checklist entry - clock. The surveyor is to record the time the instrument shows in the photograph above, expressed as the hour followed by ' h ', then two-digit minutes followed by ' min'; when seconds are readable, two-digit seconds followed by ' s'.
6 h 51 min
